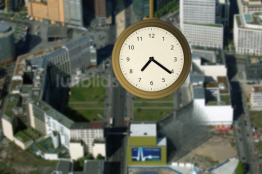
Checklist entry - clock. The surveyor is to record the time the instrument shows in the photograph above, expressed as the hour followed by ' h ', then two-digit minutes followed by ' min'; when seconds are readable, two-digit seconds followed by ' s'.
7 h 21 min
